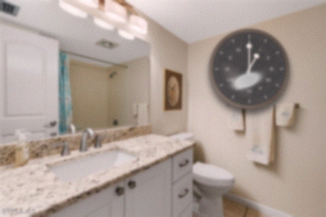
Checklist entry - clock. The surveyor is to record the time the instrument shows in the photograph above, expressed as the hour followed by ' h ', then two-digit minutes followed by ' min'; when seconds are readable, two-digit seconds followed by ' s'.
1 h 00 min
